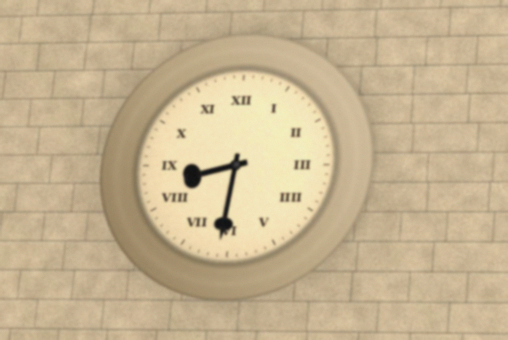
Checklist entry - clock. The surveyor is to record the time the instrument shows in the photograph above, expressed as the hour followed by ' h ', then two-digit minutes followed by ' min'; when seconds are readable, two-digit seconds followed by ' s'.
8 h 31 min
